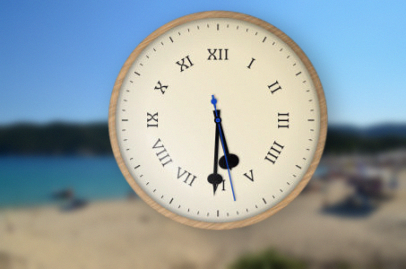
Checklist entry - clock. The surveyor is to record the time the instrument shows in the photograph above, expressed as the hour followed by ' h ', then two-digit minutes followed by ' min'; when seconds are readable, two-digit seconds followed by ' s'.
5 h 30 min 28 s
